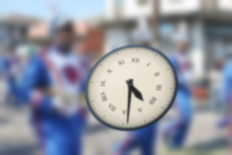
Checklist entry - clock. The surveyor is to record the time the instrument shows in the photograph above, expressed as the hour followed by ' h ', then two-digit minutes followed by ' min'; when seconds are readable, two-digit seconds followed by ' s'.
4 h 29 min
